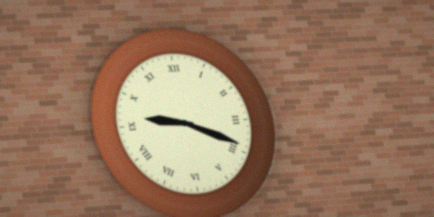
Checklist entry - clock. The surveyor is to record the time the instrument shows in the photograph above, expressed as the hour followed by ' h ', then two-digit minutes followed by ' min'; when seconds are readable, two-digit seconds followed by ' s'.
9 h 19 min
